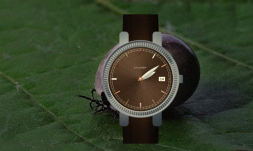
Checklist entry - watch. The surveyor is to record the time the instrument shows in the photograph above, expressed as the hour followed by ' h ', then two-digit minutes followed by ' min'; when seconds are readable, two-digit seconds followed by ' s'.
2 h 09 min
